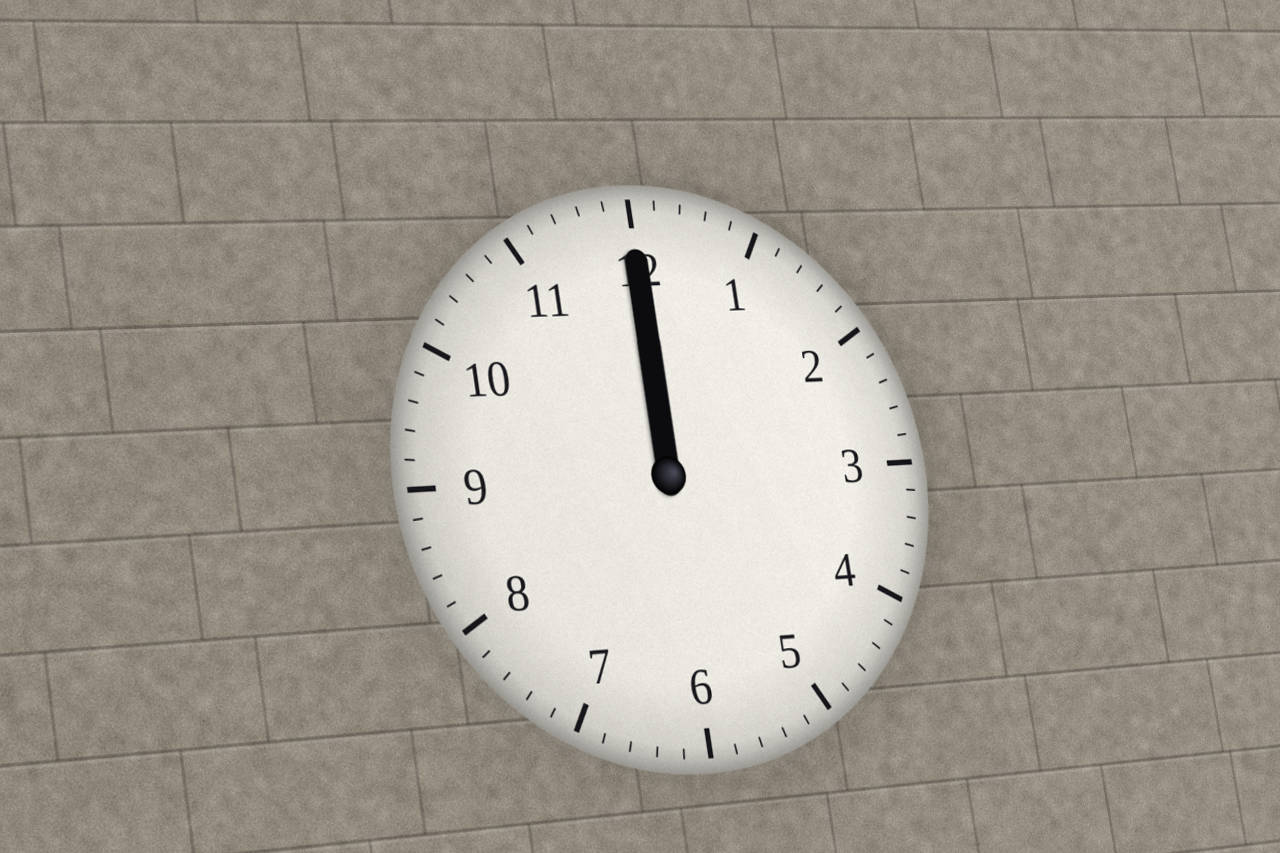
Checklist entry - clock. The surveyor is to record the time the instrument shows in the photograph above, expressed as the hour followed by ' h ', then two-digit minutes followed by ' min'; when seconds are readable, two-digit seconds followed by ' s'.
12 h 00 min
